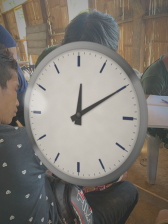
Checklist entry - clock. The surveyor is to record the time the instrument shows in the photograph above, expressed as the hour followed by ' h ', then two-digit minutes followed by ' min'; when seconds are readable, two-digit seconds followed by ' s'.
12 h 10 min
